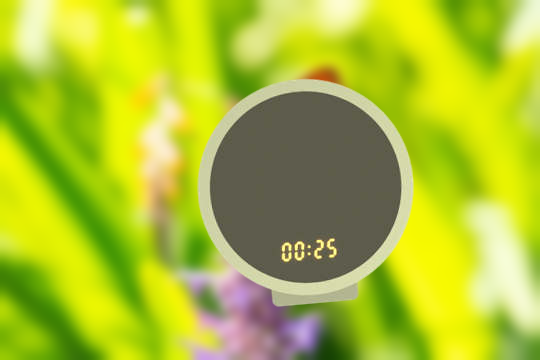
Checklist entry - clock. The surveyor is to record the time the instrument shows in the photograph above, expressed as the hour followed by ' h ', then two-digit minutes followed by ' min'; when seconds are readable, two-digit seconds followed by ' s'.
0 h 25 min
